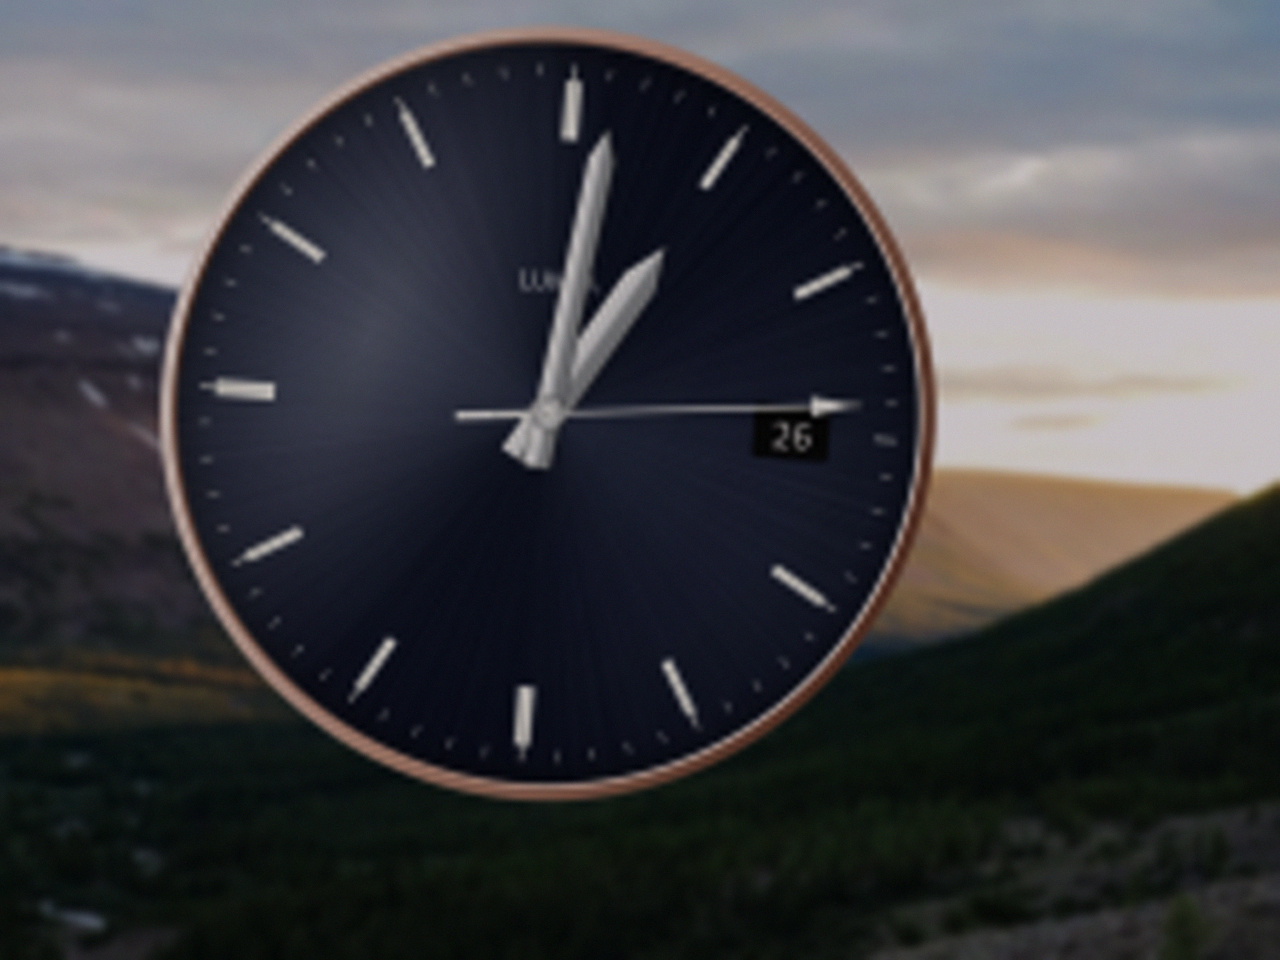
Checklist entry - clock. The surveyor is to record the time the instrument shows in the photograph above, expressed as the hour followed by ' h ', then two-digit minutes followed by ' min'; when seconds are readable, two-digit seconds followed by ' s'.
1 h 01 min 14 s
